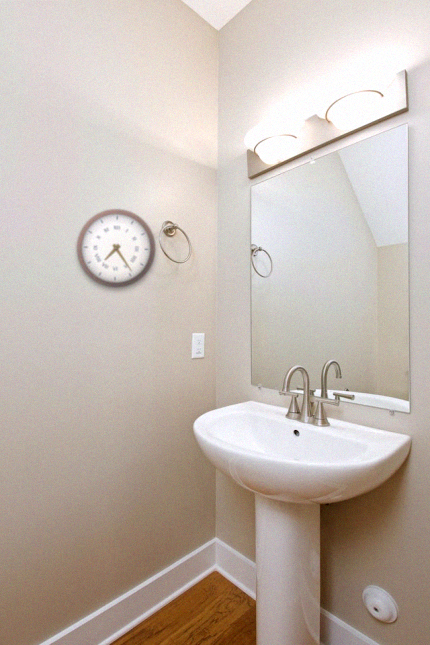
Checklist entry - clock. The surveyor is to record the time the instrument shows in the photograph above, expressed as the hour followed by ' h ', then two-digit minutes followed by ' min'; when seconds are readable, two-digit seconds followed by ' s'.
7 h 24 min
